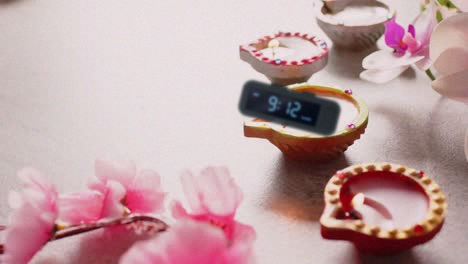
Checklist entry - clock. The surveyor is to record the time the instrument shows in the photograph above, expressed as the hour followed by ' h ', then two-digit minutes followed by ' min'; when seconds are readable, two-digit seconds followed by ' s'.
9 h 12 min
